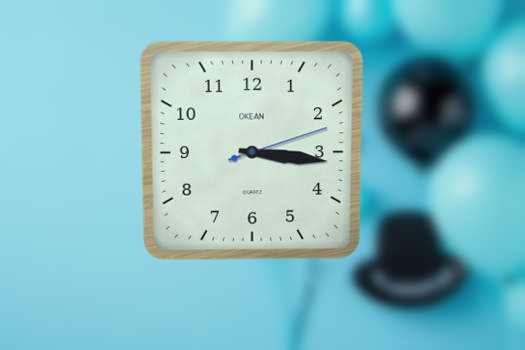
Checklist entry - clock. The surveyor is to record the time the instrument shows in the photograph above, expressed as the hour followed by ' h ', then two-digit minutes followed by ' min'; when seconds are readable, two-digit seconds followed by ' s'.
3 h 16 min 12 s
